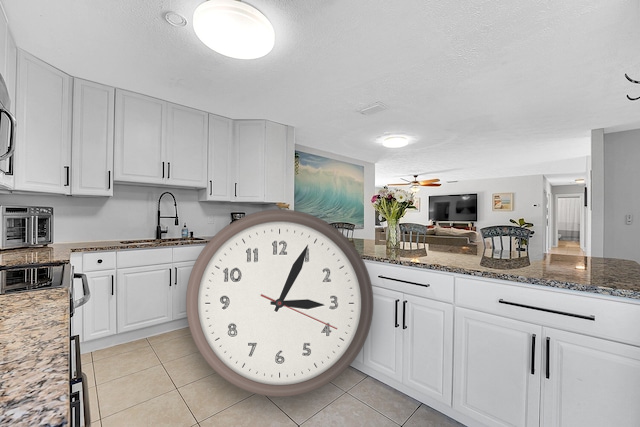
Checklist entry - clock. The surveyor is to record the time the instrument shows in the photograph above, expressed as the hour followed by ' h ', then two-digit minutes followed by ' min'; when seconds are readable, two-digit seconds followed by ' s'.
3 h 04 min 19 s
